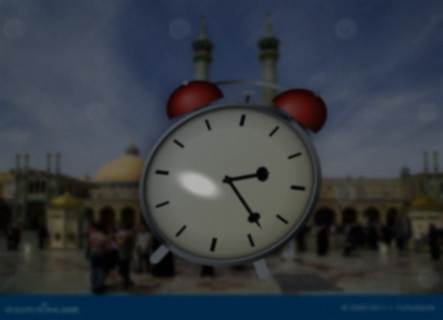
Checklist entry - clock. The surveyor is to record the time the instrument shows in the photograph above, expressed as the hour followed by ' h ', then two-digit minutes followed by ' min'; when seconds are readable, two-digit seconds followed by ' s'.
2 h 23 min
